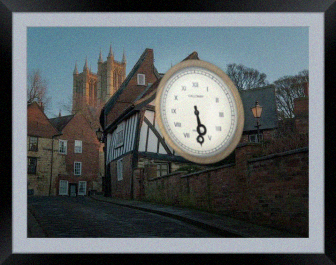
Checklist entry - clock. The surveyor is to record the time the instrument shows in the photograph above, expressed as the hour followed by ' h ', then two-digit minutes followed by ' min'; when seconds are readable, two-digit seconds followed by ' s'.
5 h 29 min
